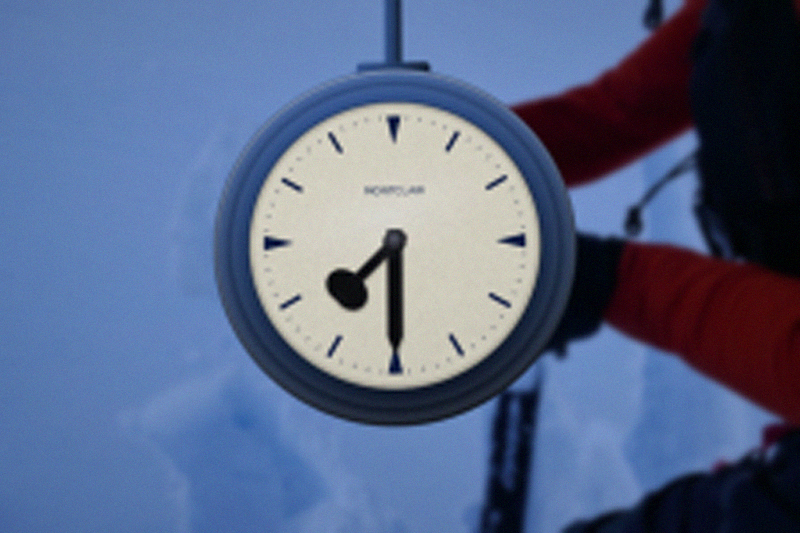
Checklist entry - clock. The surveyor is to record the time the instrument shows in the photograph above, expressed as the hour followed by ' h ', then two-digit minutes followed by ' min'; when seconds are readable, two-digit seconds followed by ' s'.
7 h 30 min
